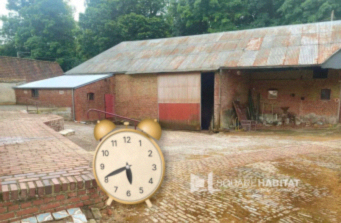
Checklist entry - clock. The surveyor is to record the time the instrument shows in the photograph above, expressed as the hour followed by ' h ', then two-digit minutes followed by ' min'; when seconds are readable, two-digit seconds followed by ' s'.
5 h 41 min
